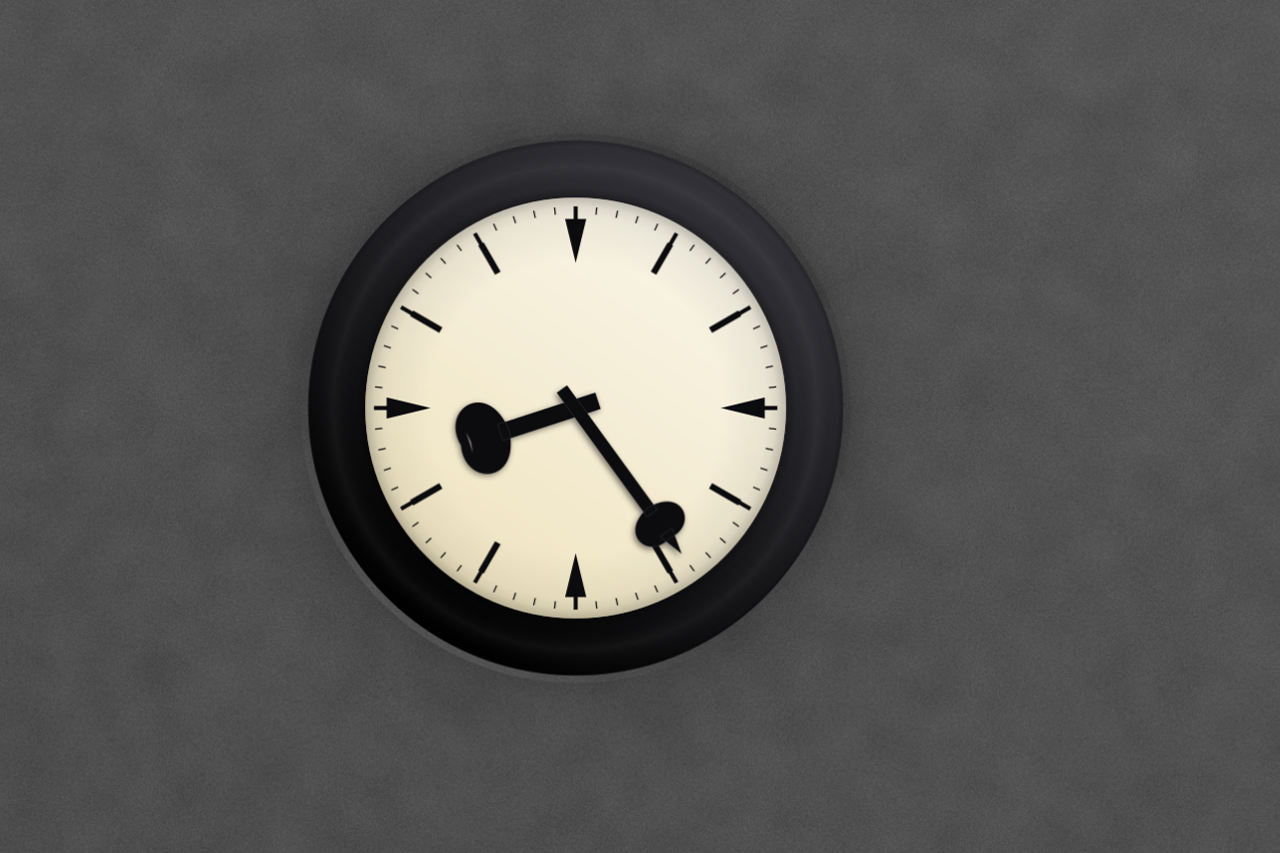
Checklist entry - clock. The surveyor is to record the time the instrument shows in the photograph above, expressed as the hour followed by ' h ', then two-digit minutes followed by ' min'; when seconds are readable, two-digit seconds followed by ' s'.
8 h 24 min
